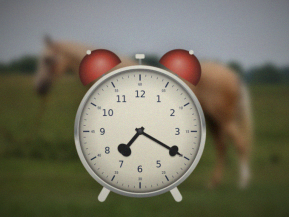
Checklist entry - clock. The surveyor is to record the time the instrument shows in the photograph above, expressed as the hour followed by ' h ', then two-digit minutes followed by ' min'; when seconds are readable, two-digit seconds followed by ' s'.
7 h 20 min
